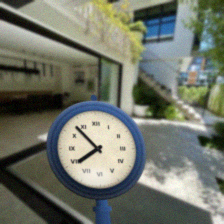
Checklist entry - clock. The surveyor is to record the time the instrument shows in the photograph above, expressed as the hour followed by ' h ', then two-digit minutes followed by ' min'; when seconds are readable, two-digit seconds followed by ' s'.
7 h 53 min
